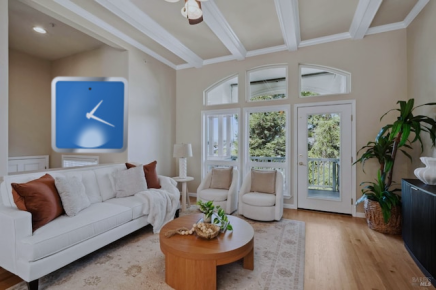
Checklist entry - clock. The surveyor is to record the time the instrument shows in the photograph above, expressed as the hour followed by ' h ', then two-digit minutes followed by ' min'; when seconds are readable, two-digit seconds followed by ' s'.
1 h 19 min
